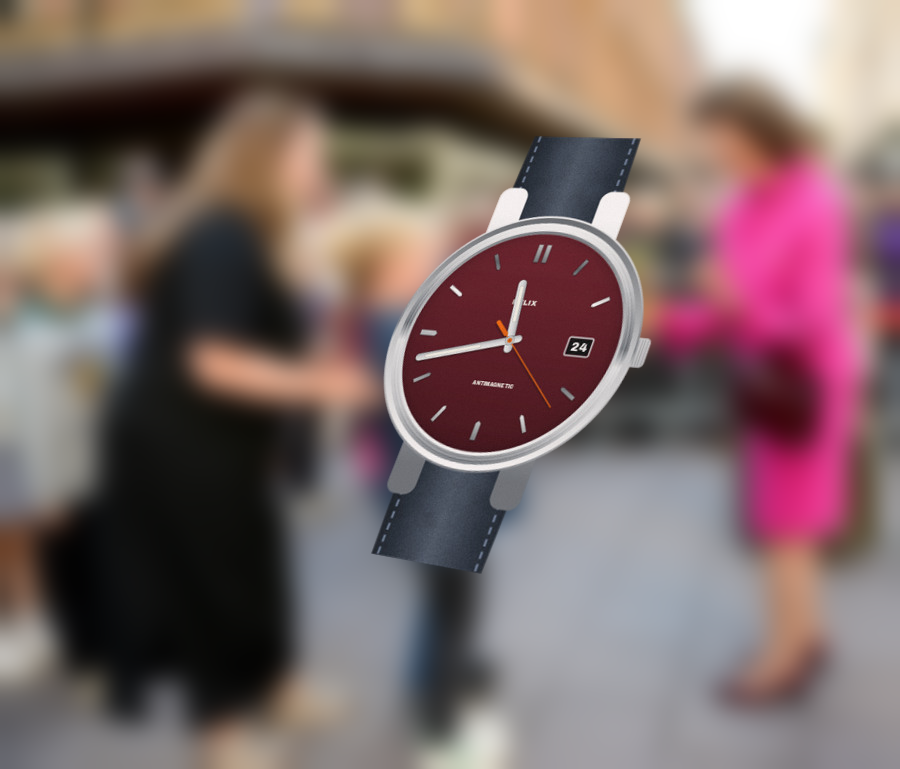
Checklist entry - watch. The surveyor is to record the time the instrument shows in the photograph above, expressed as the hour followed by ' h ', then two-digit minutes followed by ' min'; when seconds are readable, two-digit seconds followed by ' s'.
11 h 42 min 22 s
